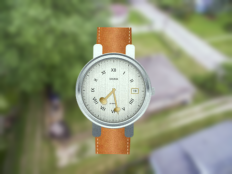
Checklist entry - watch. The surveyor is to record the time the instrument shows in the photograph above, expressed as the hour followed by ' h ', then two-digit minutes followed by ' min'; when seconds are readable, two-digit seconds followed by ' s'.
7 h 28 min
